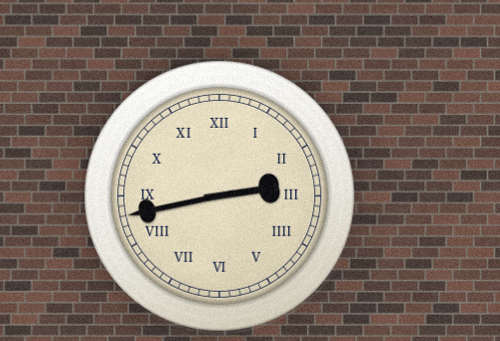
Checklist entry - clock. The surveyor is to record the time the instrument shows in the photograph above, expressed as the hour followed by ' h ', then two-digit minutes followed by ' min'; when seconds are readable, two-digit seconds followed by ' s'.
2 h 43 min
